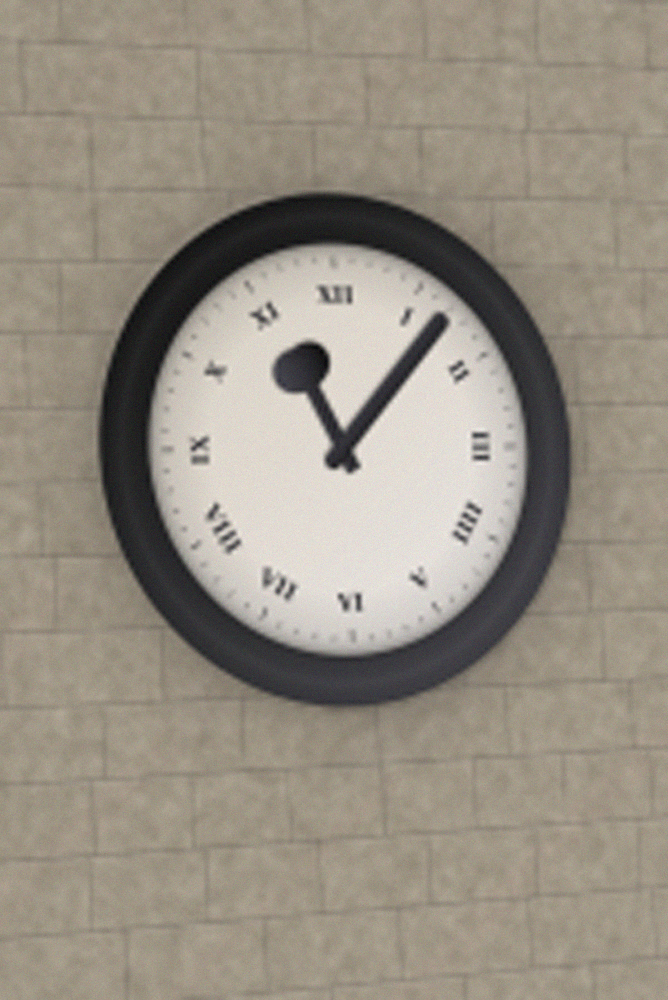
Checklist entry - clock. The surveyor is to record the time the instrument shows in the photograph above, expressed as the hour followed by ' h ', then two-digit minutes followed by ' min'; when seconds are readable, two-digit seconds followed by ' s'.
11 h 07 min
